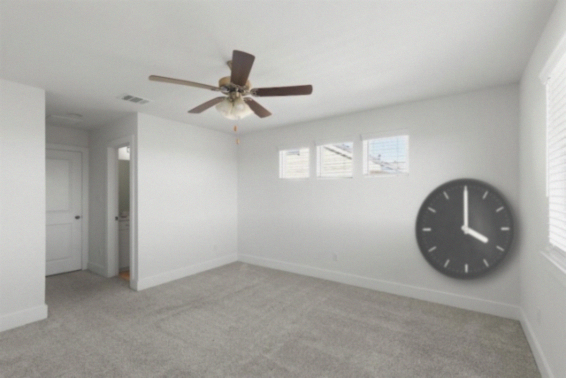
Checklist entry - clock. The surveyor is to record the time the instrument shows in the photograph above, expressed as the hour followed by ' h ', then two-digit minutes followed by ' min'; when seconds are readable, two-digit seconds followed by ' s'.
4 h 00 min
